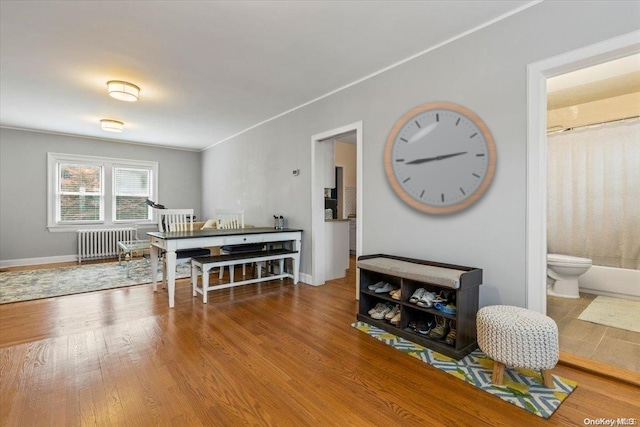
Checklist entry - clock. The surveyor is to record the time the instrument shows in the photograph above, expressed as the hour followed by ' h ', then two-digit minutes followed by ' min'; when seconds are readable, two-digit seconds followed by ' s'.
2 h 44 min
